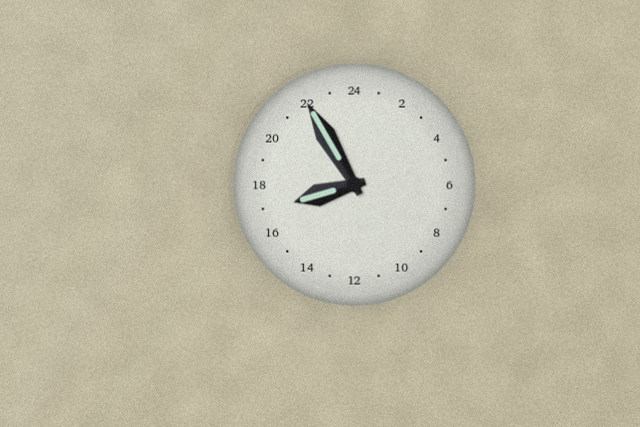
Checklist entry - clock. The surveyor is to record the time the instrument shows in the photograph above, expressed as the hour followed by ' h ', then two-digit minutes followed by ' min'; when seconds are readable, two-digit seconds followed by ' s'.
16 h 55 min
